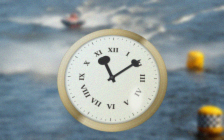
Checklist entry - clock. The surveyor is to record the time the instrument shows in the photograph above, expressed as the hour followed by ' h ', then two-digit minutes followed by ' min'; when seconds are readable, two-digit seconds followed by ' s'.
11 h 09 min
